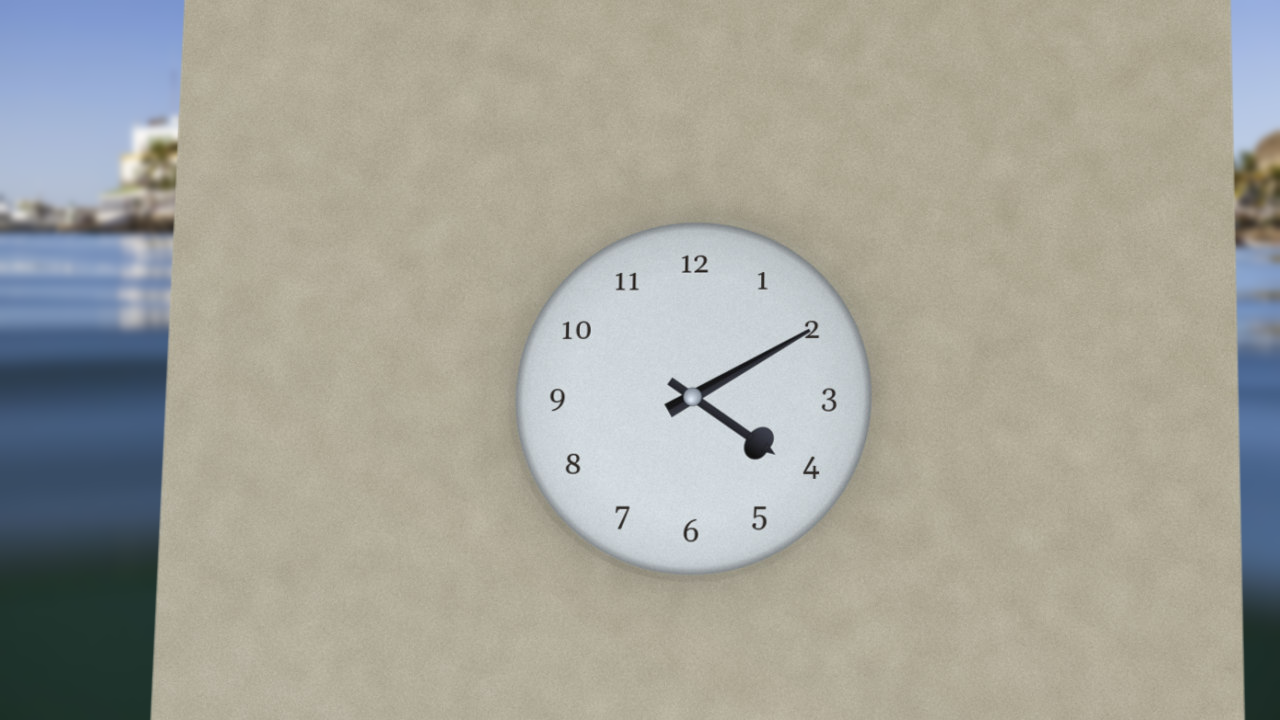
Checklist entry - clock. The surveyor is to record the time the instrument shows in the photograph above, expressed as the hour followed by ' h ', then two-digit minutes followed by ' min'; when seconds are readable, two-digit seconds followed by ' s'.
4 h 10 min
